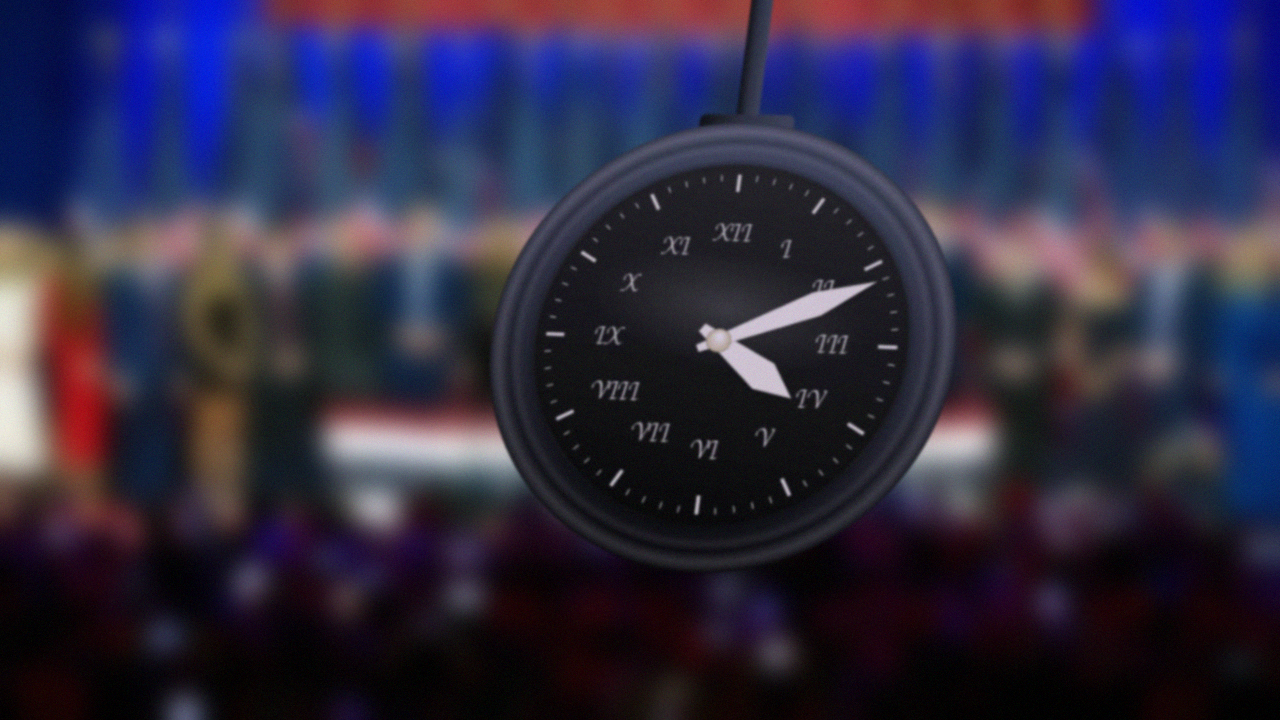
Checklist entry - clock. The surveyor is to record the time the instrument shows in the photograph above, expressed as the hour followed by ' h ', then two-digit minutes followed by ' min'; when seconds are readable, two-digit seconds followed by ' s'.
4 h 11 min
